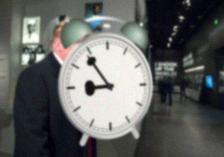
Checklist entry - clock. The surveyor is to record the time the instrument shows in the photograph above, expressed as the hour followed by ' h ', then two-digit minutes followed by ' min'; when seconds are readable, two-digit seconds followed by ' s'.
8 h 54 min
